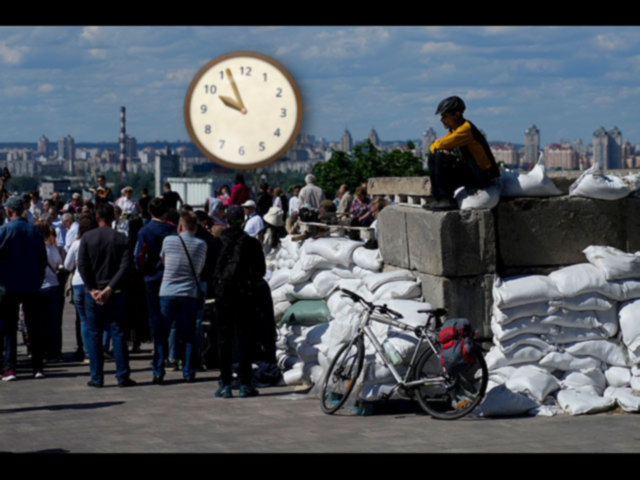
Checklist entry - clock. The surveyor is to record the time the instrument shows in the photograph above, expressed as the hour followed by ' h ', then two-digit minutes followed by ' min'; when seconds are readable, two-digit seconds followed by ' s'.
9 h 56 min
